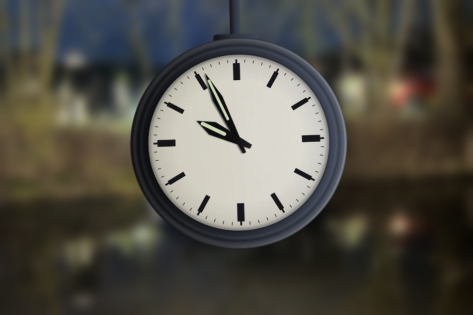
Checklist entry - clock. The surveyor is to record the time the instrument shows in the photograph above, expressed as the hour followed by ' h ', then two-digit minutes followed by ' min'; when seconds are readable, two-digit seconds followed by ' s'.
9 h 56 min
